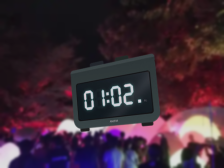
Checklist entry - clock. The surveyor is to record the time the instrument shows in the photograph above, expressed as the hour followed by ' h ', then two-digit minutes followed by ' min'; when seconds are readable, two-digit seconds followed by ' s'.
1 h 02 min
